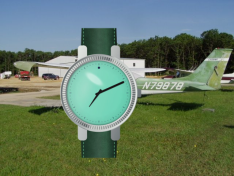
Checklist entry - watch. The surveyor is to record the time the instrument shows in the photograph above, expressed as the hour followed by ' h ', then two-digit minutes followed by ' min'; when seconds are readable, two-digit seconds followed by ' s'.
7 h 11 min
